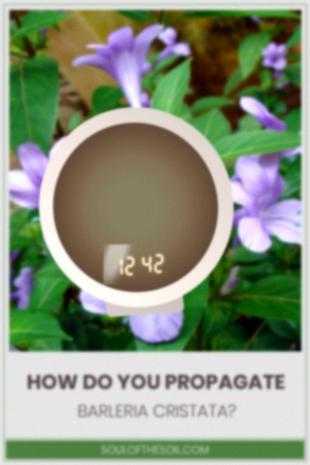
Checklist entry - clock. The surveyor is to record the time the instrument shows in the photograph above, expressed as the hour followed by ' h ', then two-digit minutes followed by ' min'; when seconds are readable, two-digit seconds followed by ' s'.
12 h 42 min
